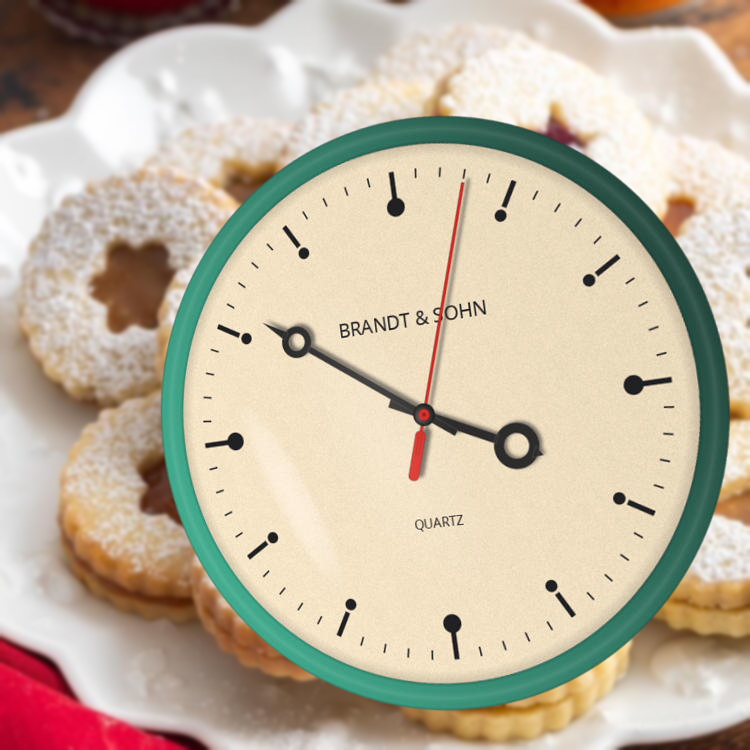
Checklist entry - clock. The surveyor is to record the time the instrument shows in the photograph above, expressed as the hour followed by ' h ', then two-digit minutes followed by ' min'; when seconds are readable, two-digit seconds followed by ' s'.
3 h 51 min 03 s
